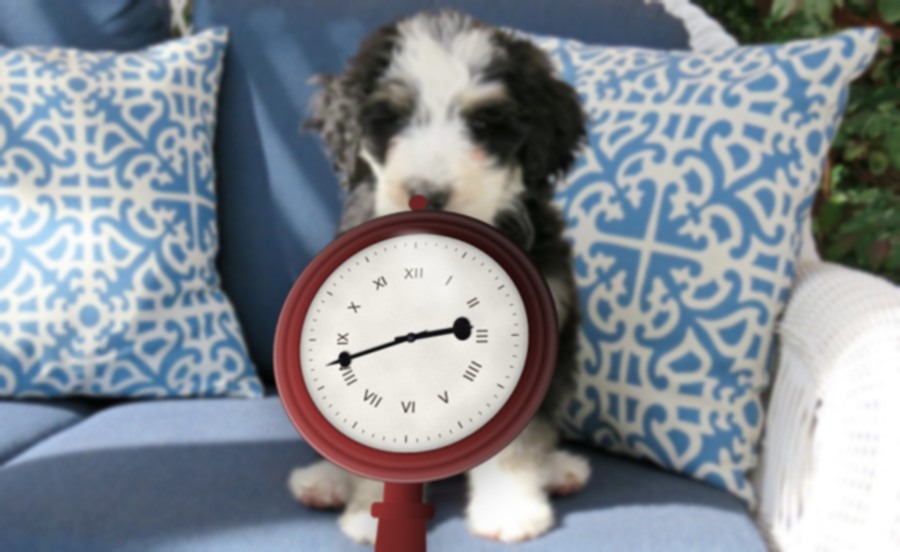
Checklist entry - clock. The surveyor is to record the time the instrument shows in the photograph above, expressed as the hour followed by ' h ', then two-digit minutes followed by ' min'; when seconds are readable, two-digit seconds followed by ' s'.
2 h 42 min
